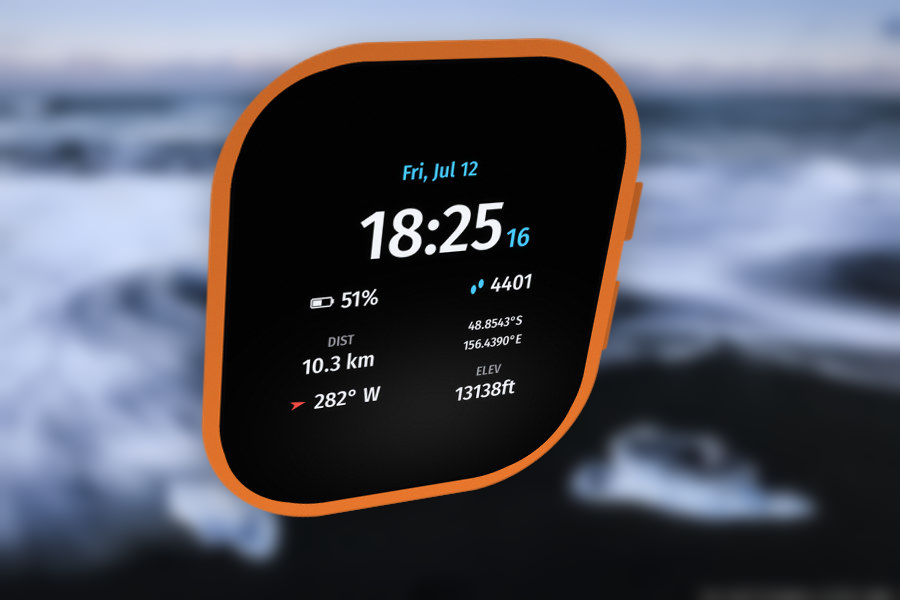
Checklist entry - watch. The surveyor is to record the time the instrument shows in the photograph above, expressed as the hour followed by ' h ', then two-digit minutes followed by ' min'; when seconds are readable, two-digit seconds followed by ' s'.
18 h 25 min 16 s
